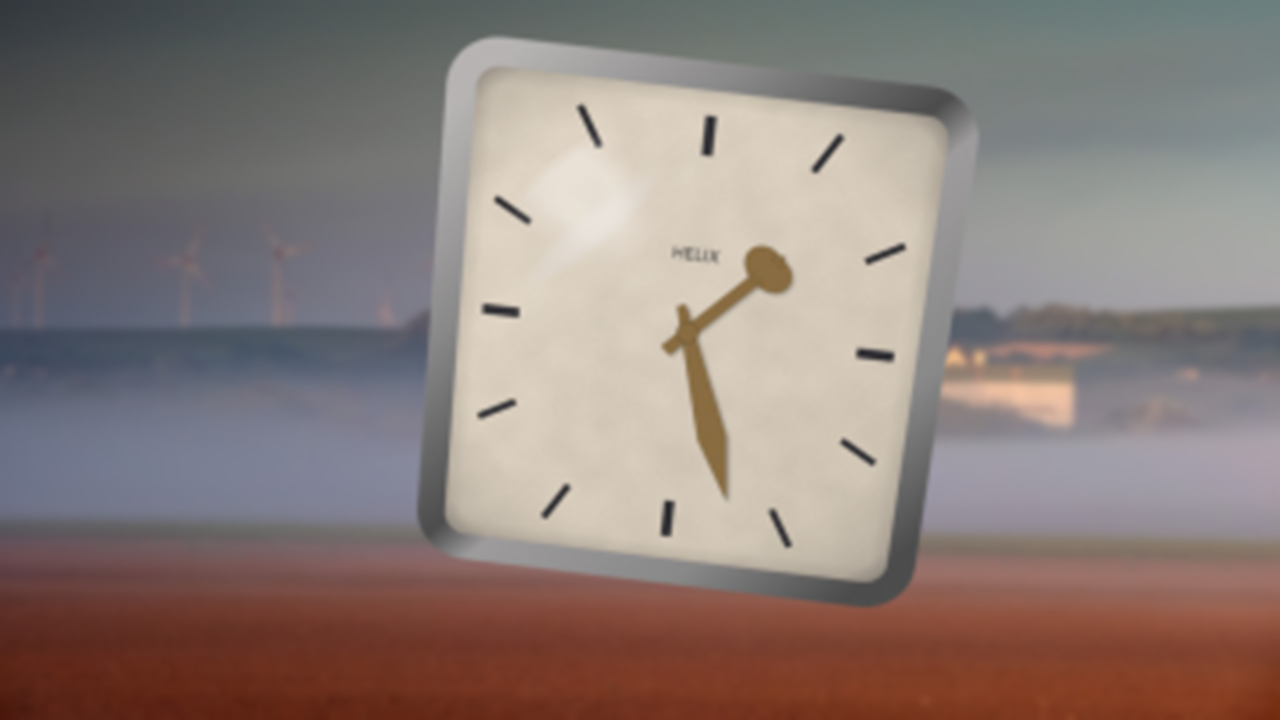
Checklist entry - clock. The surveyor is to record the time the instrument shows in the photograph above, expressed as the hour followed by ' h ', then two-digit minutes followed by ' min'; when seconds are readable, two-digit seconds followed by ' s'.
1 h 27 min
